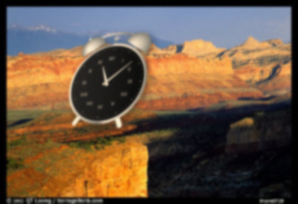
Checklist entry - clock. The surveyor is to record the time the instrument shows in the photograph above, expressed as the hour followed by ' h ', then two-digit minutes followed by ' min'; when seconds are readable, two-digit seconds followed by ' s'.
11 h 08 min
